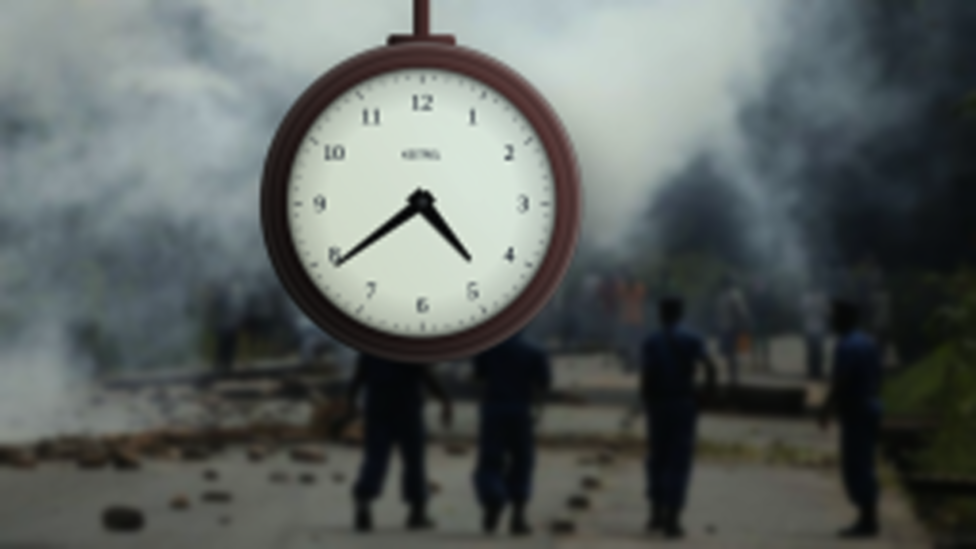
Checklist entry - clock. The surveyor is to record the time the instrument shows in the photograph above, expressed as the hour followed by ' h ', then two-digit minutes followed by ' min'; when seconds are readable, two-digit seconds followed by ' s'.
4 h 39 min
